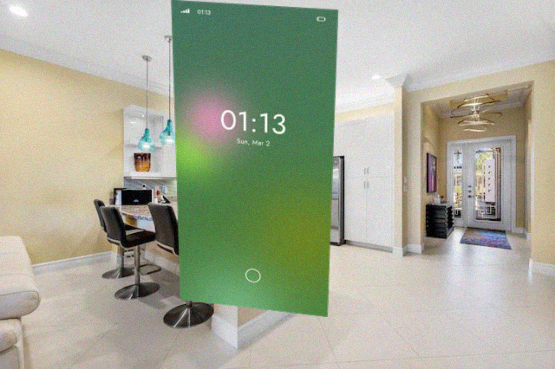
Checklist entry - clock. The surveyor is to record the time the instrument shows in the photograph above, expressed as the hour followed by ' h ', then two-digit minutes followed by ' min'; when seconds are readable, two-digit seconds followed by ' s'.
1 h 13 min
